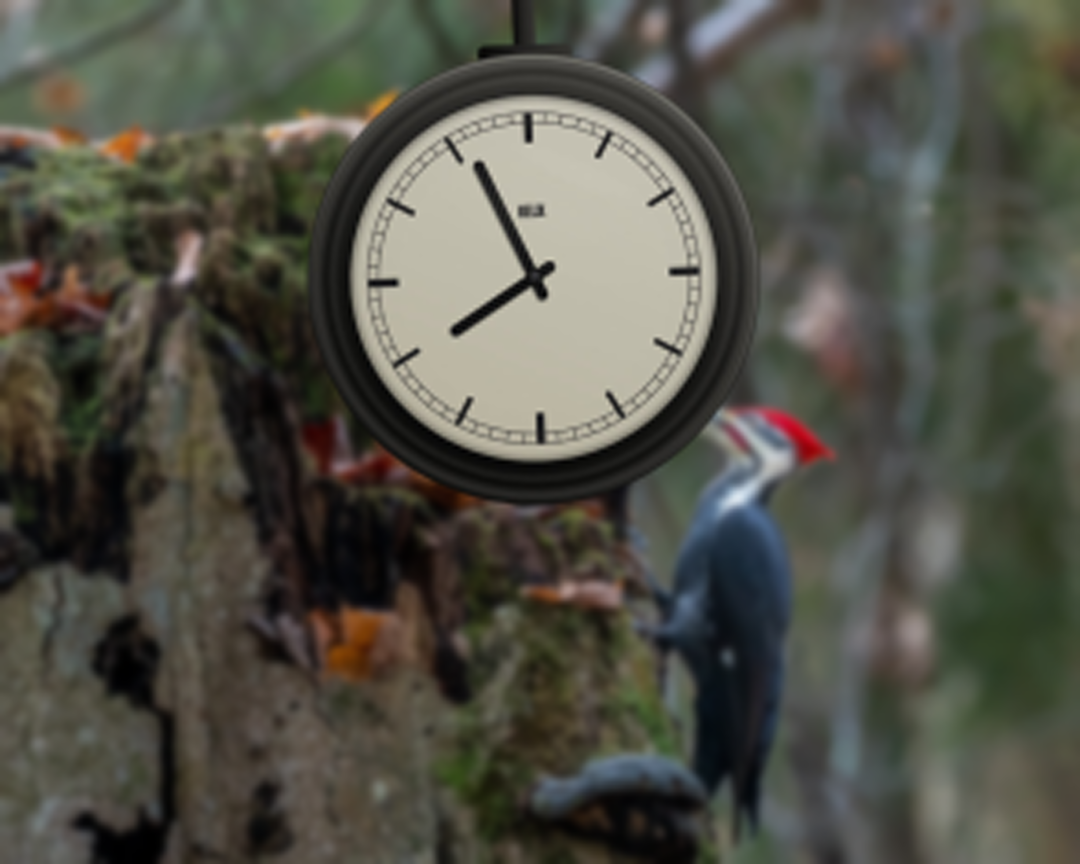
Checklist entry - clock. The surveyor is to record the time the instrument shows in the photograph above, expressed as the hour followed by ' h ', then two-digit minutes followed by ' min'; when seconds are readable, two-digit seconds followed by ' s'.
7 h 56 min
